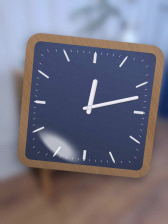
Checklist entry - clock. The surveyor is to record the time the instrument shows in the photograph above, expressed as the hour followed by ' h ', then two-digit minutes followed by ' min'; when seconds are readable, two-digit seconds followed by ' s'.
12 h 12 min
